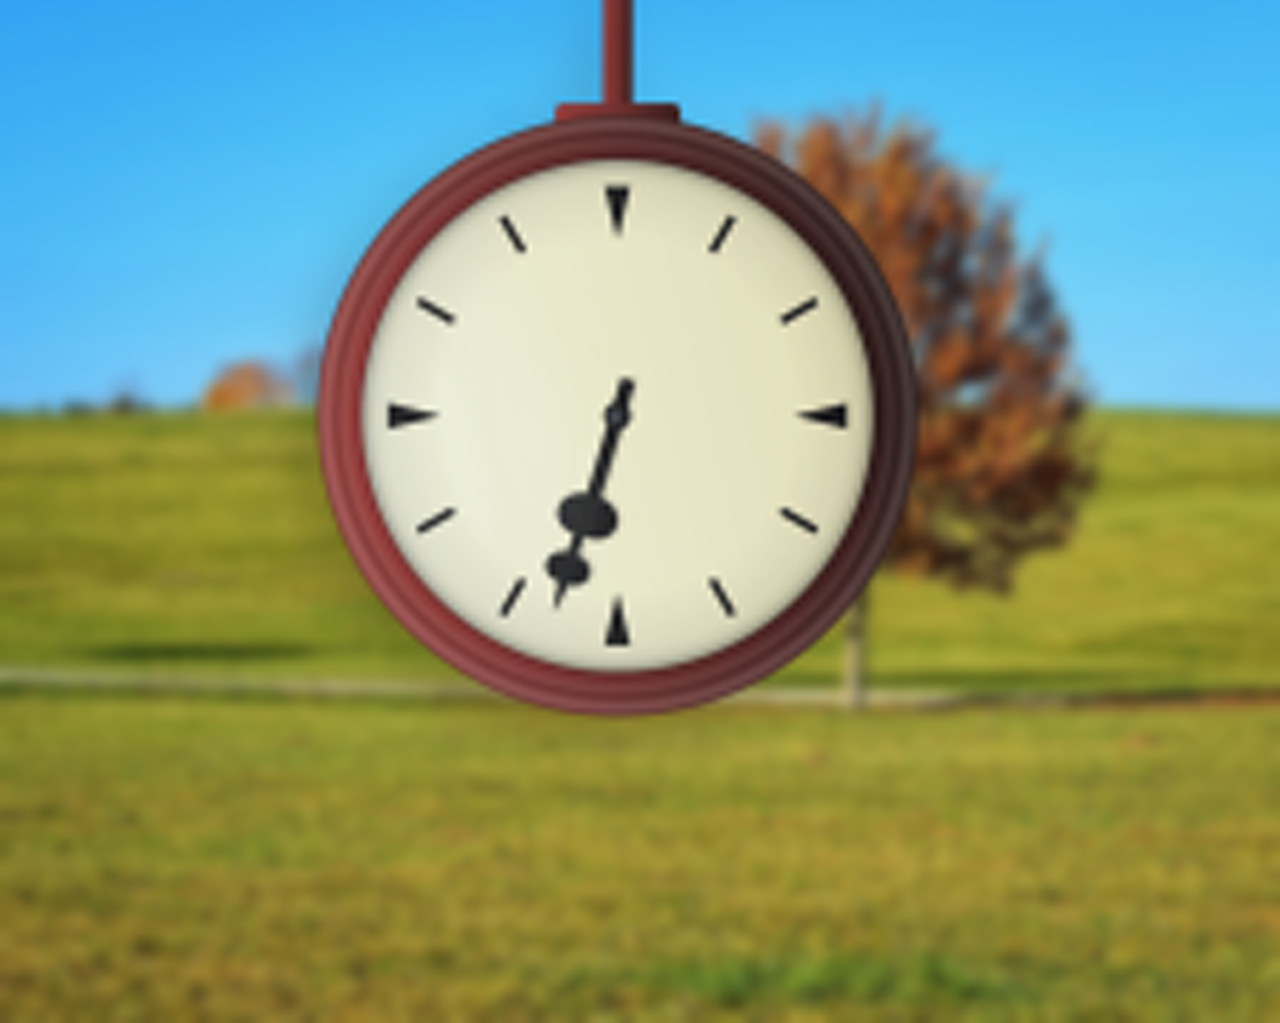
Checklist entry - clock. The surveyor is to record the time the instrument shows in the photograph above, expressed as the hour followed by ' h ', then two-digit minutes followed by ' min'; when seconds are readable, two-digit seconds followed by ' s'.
6 h 33 min
